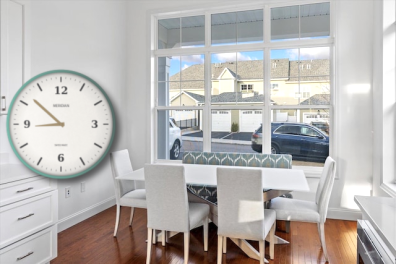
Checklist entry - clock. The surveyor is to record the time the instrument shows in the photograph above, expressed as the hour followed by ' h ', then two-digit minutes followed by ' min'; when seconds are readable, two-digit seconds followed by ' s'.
8 h 52 min
